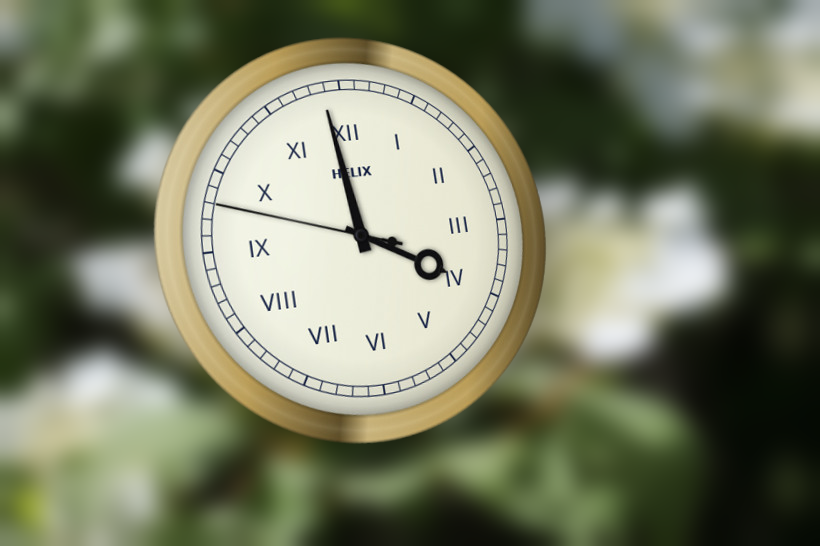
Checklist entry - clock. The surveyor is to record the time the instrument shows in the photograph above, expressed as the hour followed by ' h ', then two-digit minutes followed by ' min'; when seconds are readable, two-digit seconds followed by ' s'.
3 h 58 min 48 s
